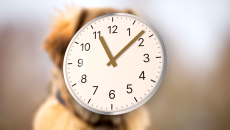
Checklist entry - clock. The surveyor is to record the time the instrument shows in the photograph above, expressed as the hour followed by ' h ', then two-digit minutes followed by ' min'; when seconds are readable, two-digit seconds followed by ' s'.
11 h 08 min
